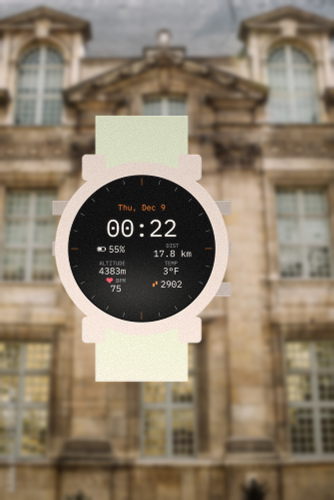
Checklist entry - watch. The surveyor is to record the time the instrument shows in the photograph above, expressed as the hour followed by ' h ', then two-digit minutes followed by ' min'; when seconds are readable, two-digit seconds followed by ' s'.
0 h 22 min
